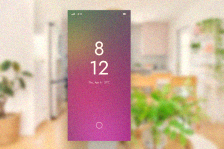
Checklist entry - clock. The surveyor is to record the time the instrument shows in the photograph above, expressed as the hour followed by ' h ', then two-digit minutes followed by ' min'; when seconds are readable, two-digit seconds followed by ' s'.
8 h 12 min
